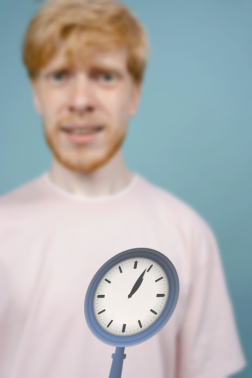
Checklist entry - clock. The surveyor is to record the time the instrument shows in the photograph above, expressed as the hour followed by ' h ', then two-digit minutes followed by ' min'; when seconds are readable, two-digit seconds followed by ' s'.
1 h 04 min
